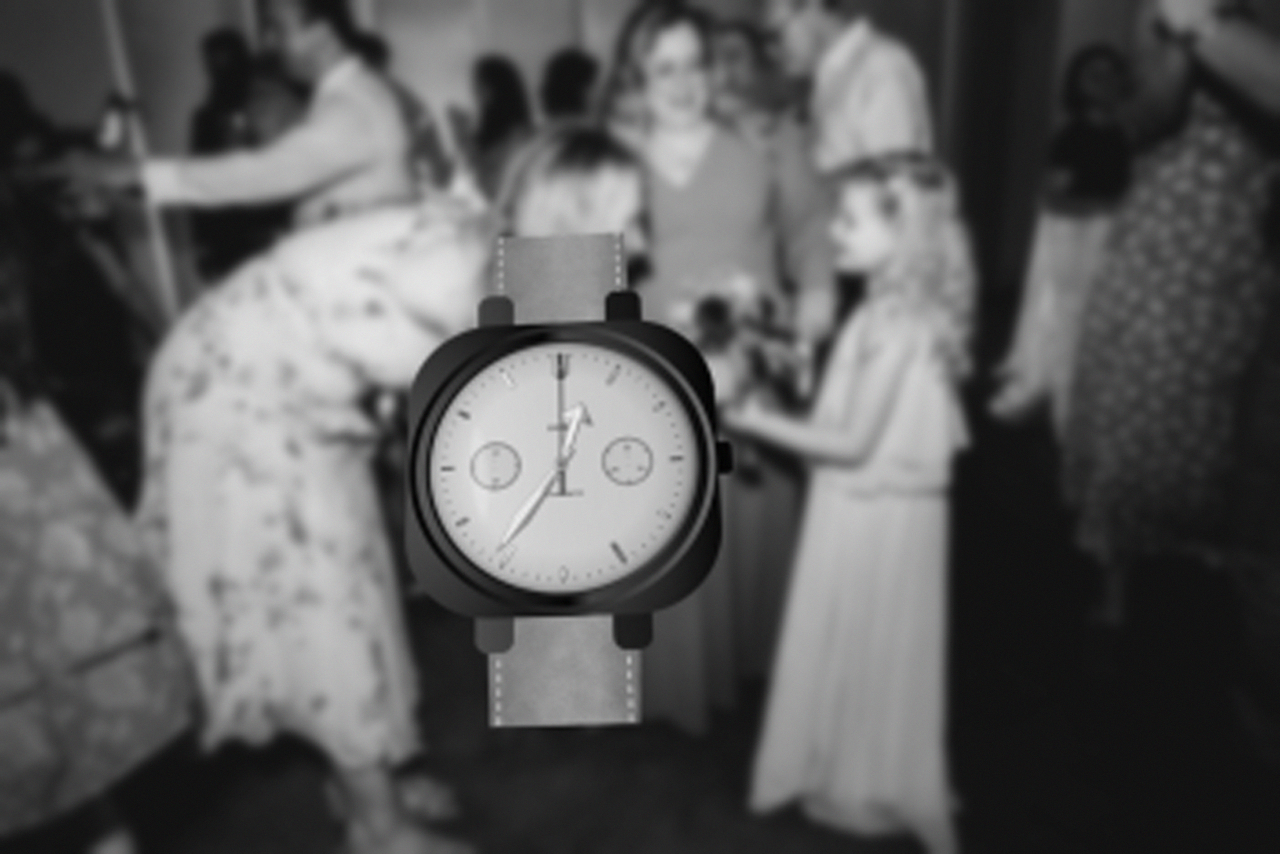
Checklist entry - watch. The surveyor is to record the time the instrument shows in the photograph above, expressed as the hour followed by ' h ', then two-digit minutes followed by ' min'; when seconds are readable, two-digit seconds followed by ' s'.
12 h 36 min
